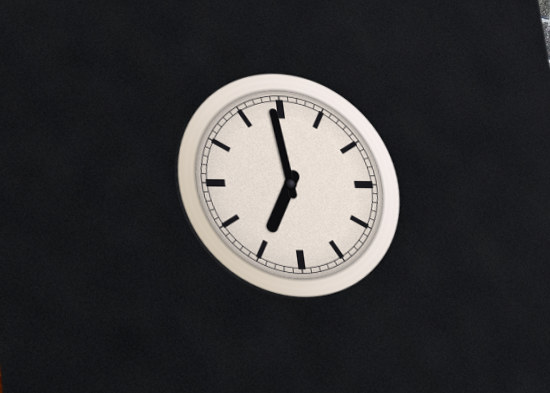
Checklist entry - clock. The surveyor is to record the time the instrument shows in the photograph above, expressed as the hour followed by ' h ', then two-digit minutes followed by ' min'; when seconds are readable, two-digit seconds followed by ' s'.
6 h 59 min
